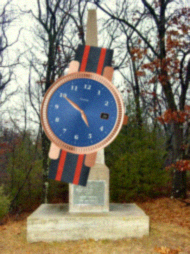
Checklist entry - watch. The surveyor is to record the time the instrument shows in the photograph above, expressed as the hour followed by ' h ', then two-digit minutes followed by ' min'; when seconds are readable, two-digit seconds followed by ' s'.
4 h 50 min
